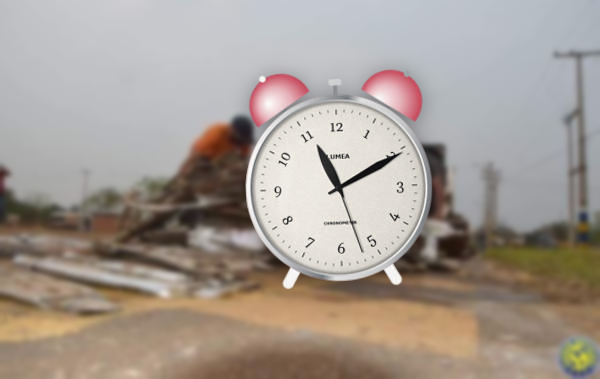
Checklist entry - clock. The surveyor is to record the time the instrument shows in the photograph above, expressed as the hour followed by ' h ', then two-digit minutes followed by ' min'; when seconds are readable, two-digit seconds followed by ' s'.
11 h 10 min 27 s
